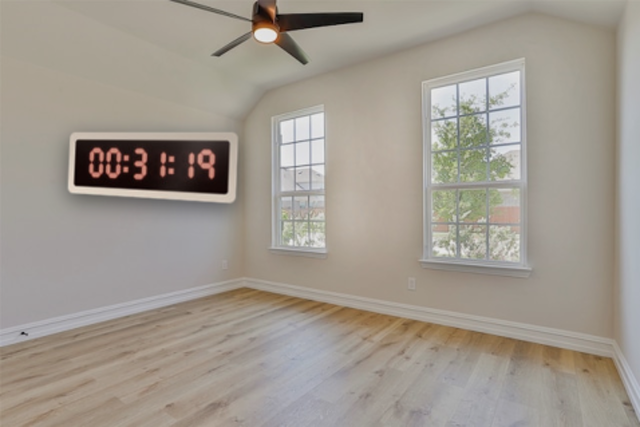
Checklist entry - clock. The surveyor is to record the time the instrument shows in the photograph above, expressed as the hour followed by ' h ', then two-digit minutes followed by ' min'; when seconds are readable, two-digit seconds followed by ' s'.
0 h 31 min 19 s
